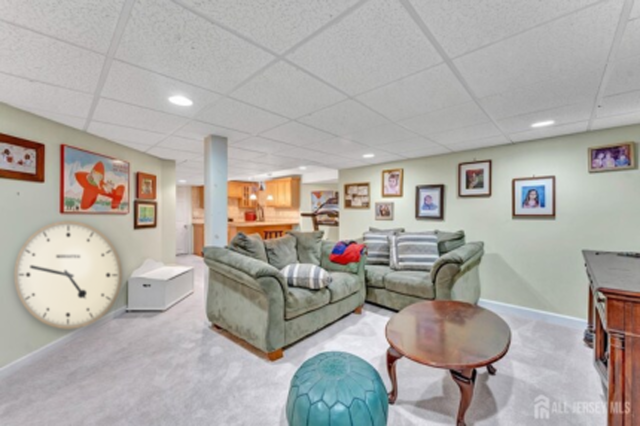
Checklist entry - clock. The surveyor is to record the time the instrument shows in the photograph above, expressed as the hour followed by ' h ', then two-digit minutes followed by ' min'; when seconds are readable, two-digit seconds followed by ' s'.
4 h 47 min
